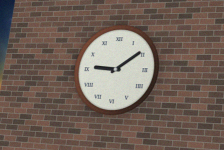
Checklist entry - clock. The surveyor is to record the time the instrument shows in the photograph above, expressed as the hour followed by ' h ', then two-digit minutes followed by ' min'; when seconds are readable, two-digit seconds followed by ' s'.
9 h 09 min
